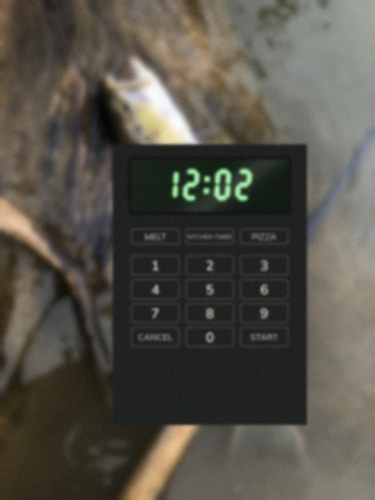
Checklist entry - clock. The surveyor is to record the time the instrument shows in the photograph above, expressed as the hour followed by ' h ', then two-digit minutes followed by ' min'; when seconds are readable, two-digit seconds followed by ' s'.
12 h 02 min
